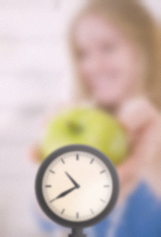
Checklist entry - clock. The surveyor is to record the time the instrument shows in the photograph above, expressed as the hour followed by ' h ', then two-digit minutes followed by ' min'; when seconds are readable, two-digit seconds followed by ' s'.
10 h 40 min
